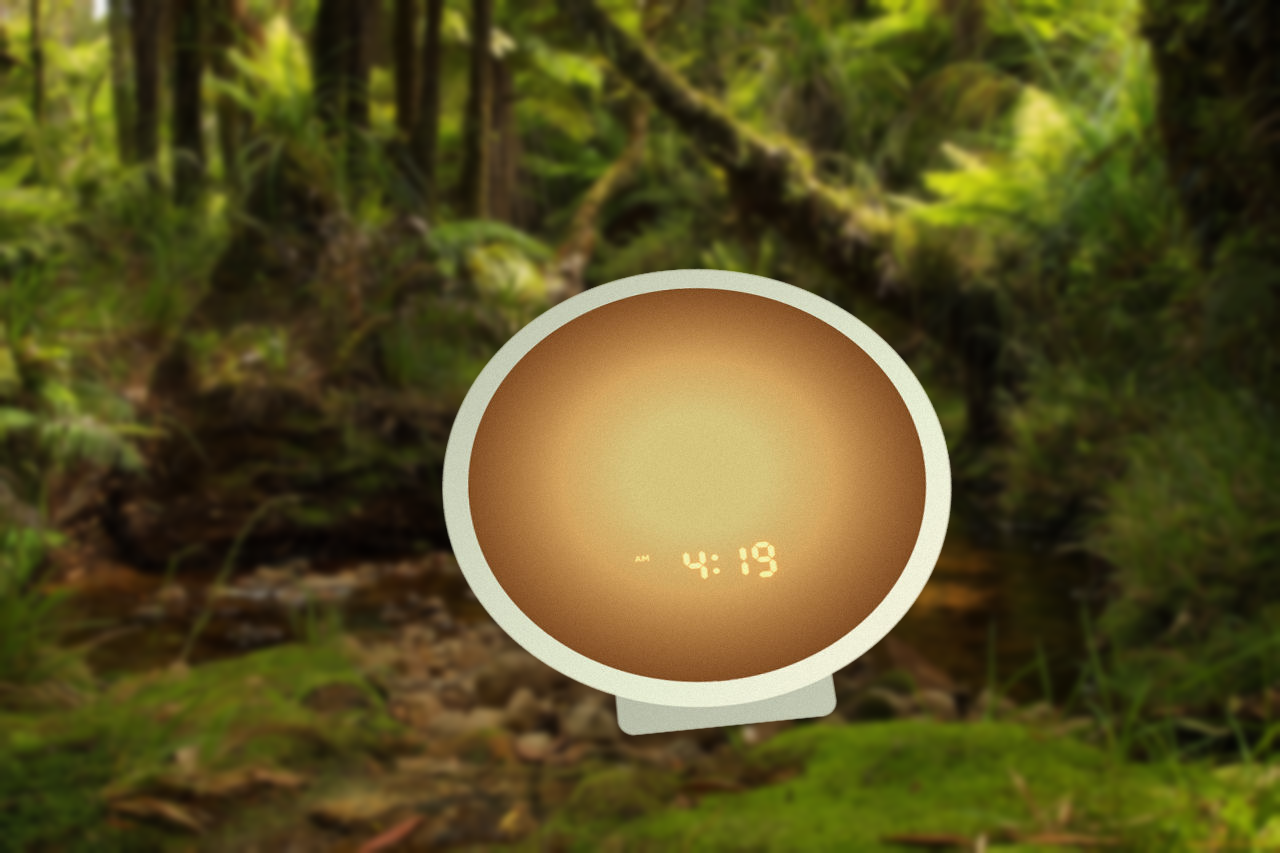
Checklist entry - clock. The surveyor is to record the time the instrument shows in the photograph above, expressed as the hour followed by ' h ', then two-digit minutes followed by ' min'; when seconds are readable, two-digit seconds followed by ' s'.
4 h 19 min
